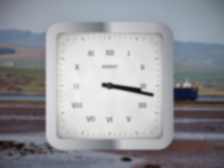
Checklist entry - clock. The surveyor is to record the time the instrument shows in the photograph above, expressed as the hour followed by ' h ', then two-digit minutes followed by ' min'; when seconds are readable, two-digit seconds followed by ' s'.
3 h 17 min
